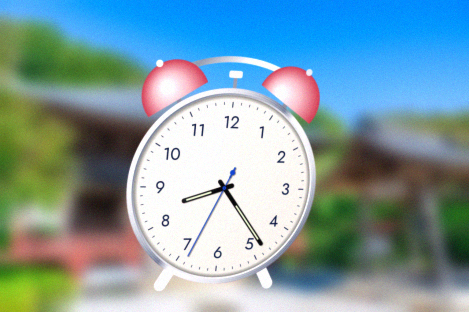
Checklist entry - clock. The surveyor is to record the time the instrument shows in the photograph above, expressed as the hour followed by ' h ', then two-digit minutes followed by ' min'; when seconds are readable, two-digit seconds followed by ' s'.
8 h 23 min 34 s
